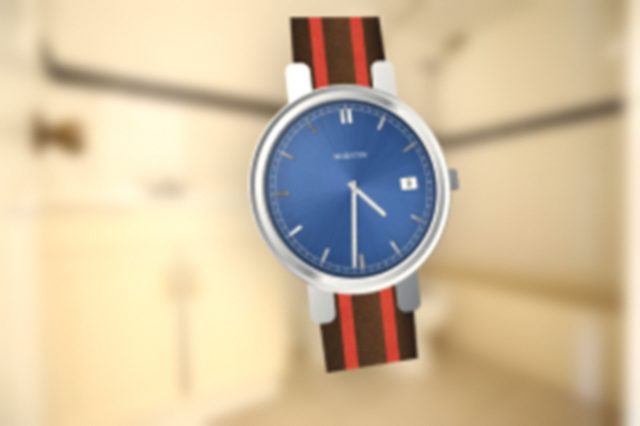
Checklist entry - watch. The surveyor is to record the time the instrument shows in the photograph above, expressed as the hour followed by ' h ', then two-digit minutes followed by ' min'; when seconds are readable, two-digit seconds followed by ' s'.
4 h 31 min
